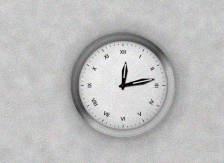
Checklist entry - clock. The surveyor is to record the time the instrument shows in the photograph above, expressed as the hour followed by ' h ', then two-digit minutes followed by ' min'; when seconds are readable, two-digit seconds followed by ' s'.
12 h 13 min
